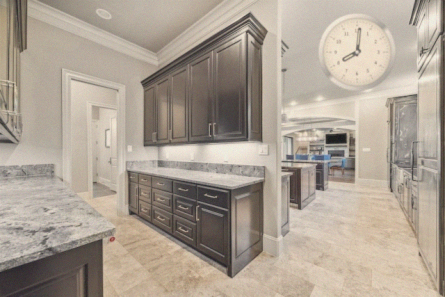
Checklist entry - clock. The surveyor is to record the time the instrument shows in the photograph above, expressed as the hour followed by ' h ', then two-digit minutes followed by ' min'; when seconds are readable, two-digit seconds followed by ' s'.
8 h 01 min
